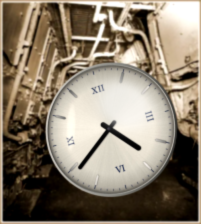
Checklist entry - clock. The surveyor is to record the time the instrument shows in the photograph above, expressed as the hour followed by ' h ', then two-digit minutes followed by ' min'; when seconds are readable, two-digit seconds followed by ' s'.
4 h 39 min
